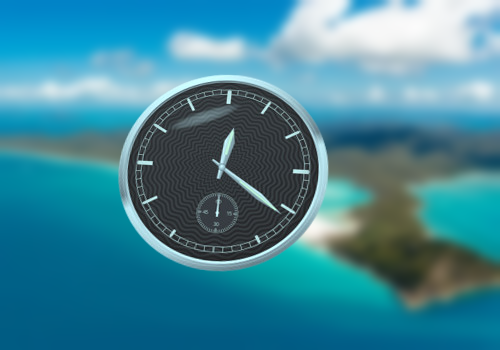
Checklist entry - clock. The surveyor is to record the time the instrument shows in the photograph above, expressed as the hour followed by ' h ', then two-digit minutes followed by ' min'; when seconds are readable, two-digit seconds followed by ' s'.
12 h 21 min
